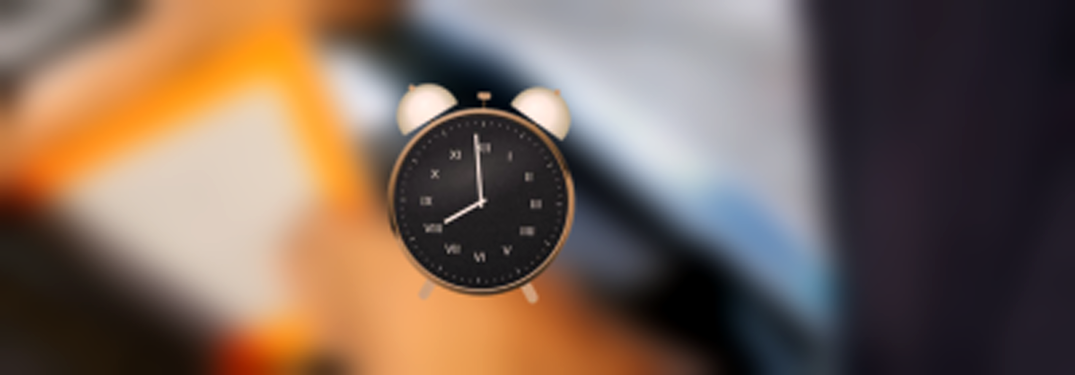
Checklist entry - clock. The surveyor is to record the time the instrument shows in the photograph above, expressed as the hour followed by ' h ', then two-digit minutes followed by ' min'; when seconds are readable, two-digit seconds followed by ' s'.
7 h 59 min
